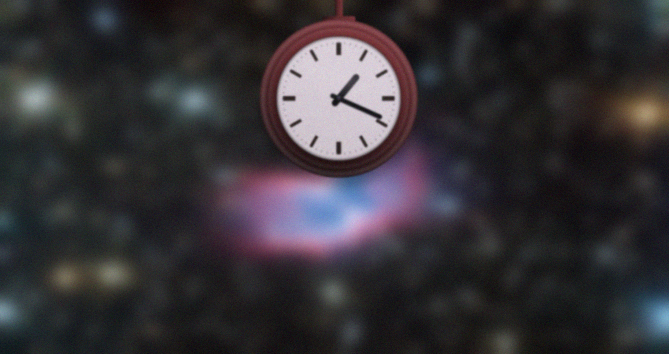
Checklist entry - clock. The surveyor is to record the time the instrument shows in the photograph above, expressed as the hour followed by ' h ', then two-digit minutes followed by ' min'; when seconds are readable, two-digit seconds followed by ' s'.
1 h 19 min
